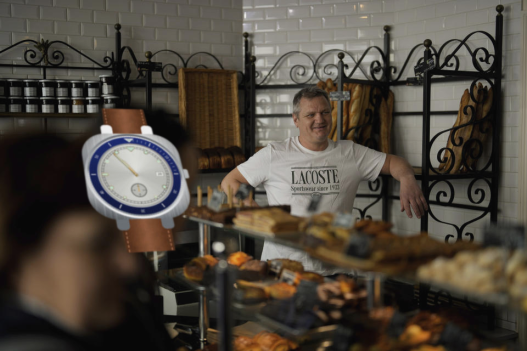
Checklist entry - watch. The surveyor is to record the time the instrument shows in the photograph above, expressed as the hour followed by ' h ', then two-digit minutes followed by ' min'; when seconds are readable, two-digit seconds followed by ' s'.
10 h 54 min
